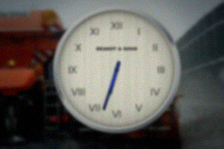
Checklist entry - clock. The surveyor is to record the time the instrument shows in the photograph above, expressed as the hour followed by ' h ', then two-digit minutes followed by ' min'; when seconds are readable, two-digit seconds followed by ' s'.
6 h 33 min
